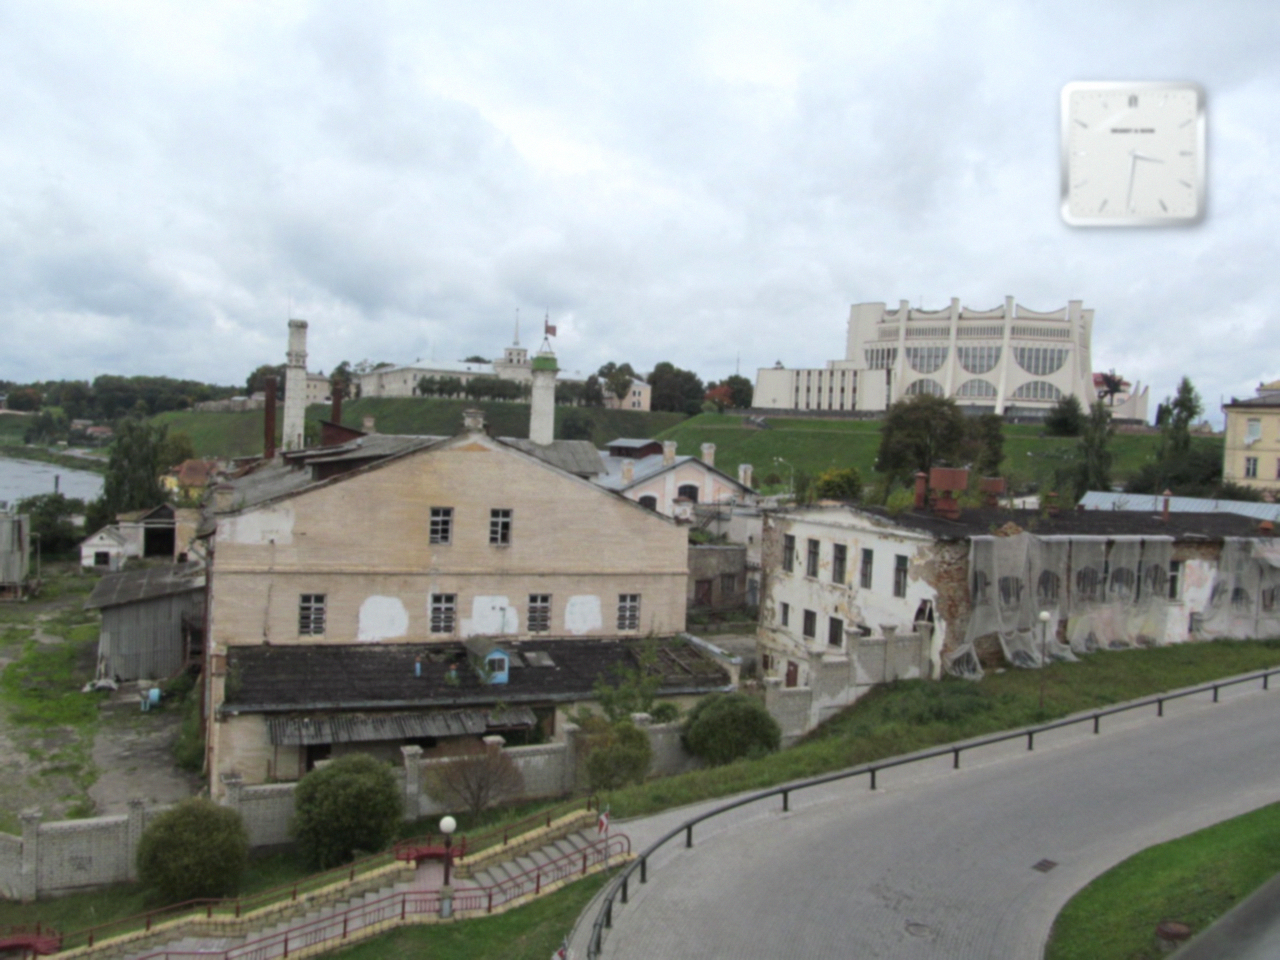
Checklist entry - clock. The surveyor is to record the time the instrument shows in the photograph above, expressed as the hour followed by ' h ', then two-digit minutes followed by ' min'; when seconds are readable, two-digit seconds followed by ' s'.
3 h 31 min
